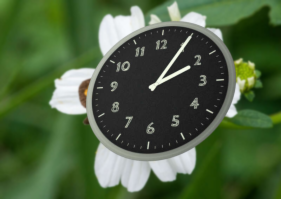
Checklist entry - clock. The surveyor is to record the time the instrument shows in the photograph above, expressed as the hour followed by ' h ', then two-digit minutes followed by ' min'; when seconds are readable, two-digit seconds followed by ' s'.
2 h 05 min
